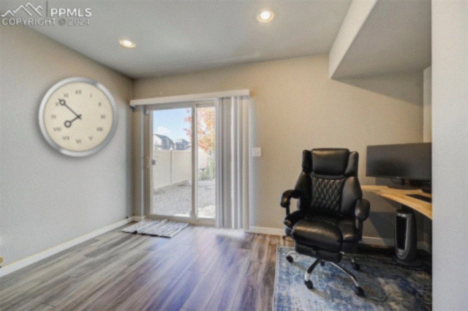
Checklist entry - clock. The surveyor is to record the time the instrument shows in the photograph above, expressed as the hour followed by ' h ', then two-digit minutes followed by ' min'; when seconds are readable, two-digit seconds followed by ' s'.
7 h 52 min
